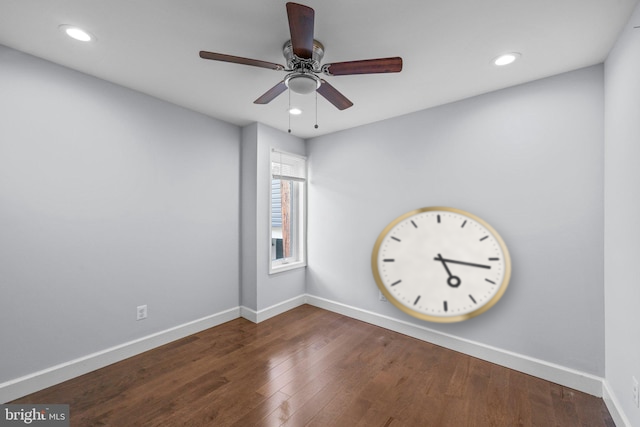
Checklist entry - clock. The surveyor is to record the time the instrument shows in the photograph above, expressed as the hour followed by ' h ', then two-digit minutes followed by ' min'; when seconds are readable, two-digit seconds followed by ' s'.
5 h 17 min
